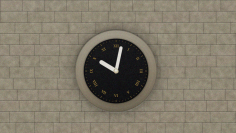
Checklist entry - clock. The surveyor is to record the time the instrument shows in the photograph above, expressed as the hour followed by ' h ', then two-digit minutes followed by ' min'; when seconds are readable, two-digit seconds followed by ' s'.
10 h 02 min
